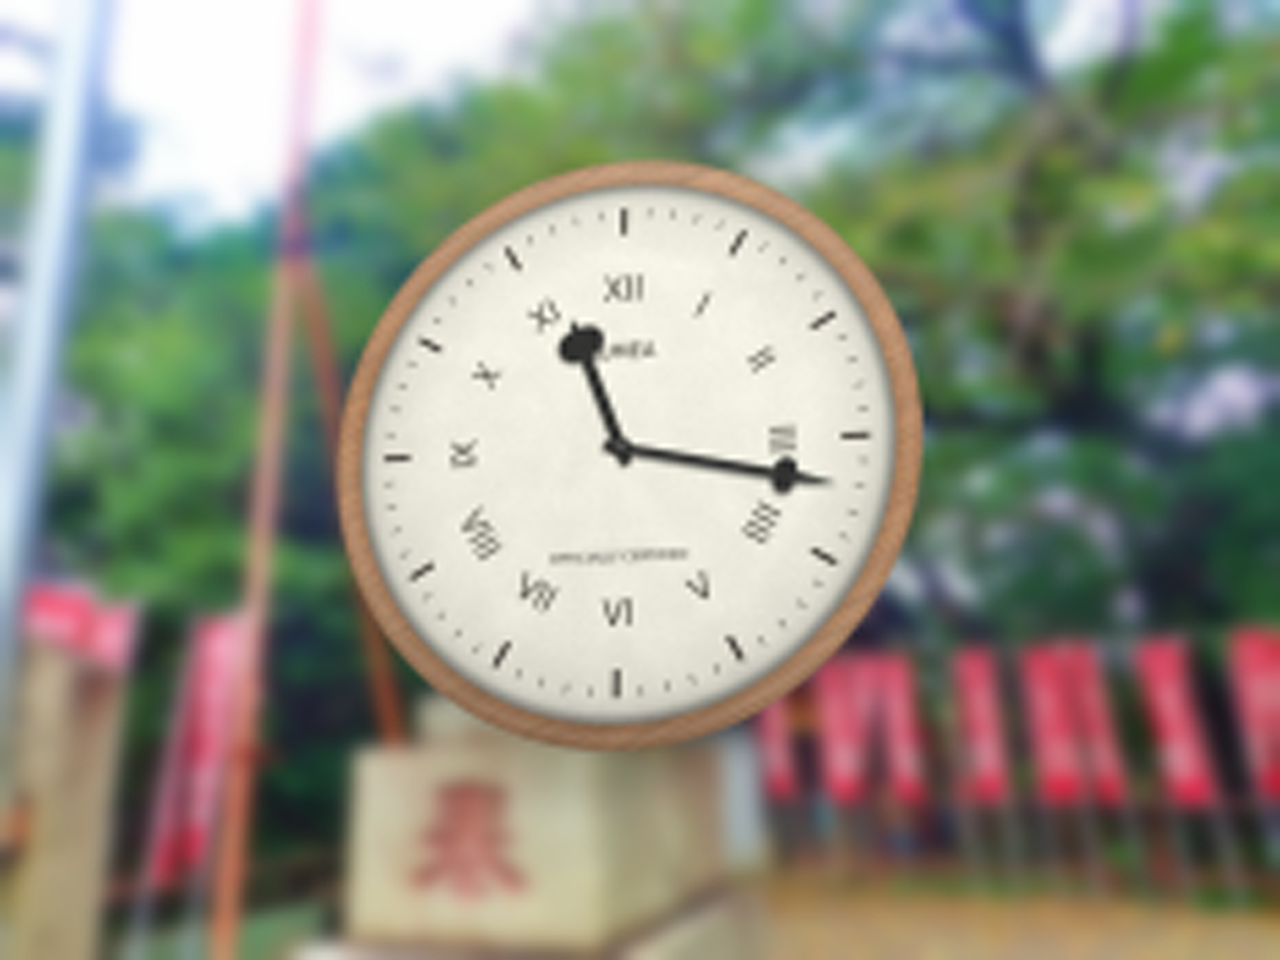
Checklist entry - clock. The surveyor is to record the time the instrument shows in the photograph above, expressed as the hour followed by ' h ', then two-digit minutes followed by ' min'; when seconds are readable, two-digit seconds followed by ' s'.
11 h 17 min
